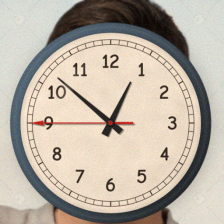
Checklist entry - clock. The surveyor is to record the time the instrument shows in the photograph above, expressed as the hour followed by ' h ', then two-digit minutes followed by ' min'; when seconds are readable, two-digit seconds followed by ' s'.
12 h 51 min 45 s
